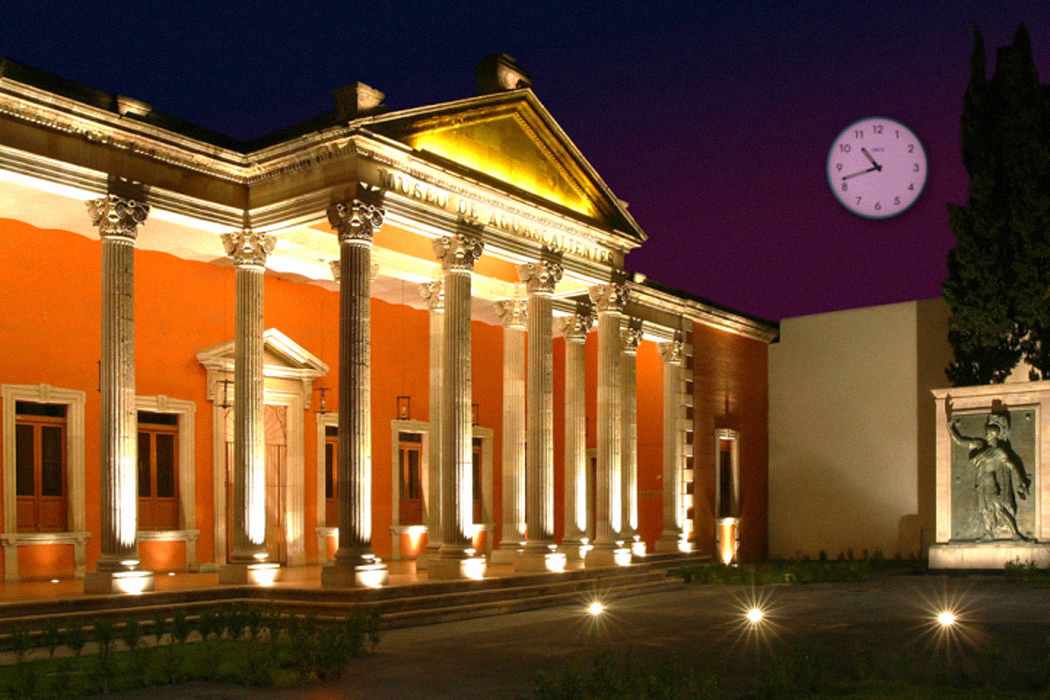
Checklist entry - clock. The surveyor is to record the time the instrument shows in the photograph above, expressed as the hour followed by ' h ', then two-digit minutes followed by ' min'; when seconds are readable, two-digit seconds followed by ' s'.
10 h 42 min
